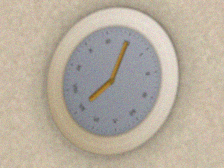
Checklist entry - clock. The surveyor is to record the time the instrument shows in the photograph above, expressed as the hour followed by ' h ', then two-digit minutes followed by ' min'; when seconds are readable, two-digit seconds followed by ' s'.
7 h 00 min
